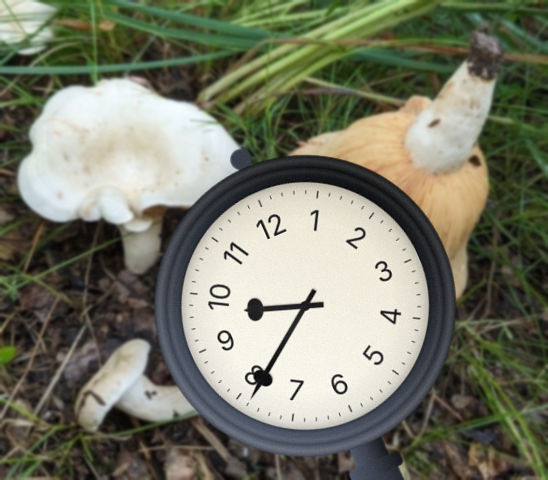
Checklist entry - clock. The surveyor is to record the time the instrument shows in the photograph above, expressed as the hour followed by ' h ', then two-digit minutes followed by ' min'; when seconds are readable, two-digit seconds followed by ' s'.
9 h 39 min
